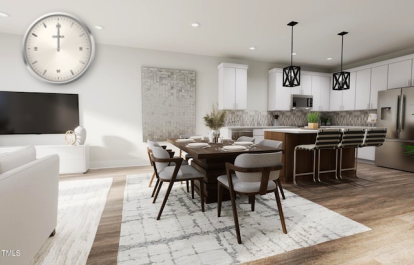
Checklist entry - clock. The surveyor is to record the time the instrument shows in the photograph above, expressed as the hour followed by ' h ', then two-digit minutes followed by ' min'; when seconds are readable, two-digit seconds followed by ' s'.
12 h 00 min
